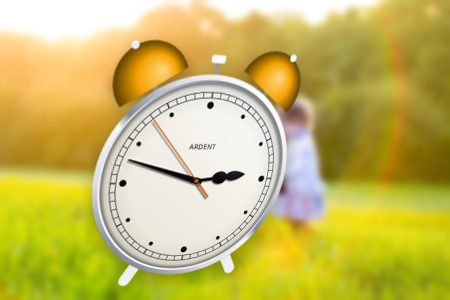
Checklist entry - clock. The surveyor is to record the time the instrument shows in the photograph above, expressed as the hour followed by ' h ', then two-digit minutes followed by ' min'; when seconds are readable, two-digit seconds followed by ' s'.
2 h 47 min 53 s
